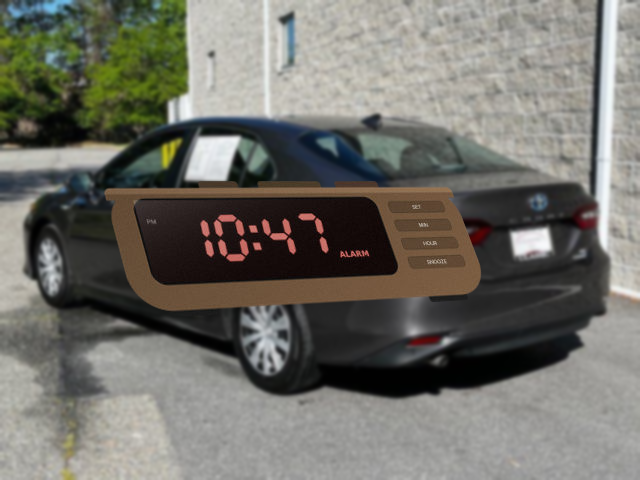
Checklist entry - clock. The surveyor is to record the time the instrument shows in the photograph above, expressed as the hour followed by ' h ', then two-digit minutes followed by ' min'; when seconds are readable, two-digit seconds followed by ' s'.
10 h 47 min
